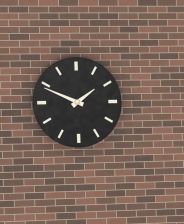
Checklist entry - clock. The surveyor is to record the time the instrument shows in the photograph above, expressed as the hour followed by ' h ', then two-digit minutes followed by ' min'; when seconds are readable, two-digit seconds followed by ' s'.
1 h 49 min
